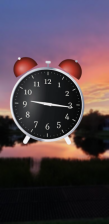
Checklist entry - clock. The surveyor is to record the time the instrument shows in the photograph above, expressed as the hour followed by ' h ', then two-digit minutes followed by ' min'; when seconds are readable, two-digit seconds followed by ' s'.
9 h 16 min
